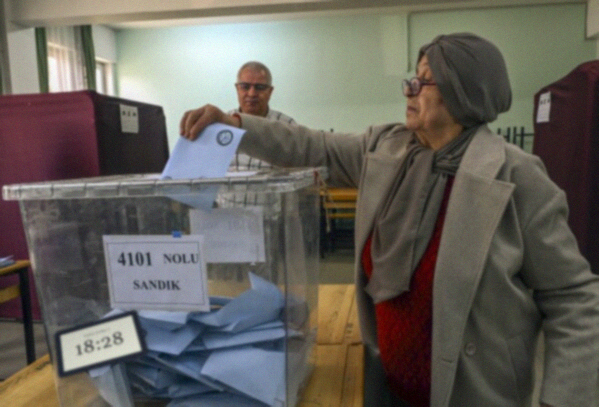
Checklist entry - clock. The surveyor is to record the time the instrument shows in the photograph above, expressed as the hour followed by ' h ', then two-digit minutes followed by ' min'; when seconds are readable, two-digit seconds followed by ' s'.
18 h 28 min
